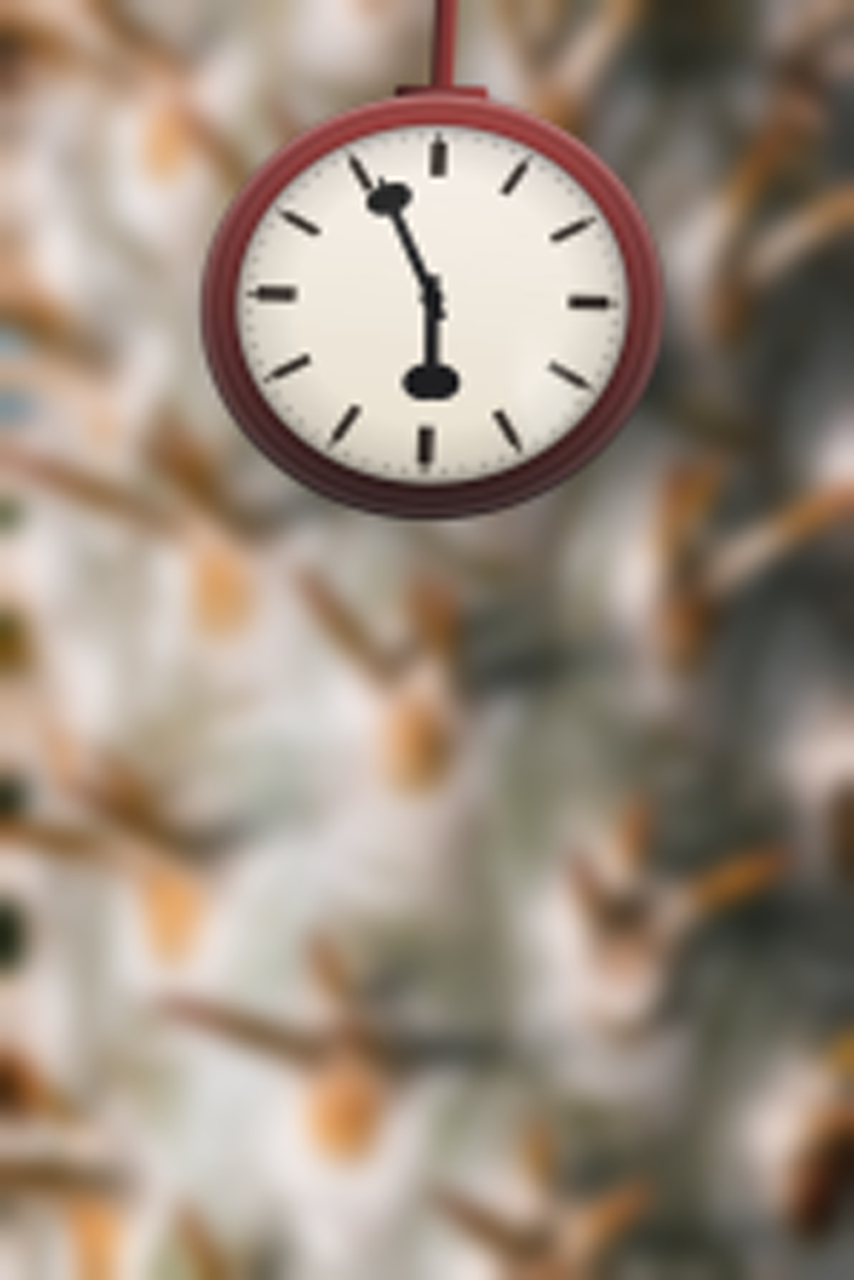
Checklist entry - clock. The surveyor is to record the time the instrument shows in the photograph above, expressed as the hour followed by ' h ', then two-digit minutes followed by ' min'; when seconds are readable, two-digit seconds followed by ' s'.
5 h 56 min
